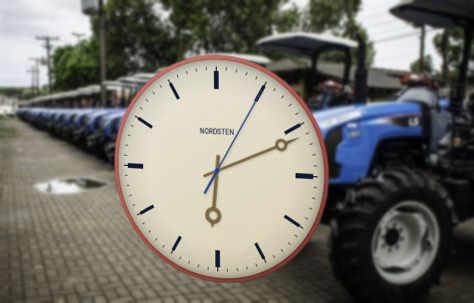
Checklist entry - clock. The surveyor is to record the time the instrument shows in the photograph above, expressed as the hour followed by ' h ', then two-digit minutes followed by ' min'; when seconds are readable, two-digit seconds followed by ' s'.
6 h 11 min 05 s
